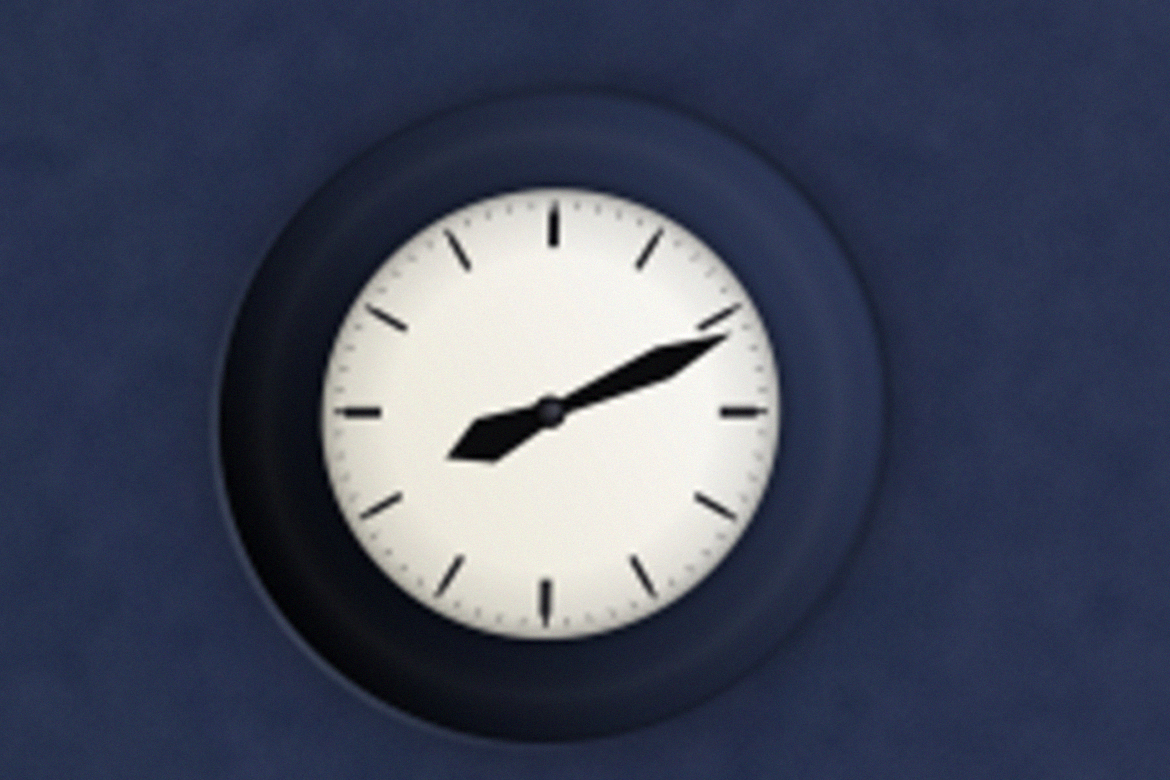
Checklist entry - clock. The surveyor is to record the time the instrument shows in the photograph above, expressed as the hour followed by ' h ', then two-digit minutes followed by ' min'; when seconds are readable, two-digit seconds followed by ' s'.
8 h 11 min
